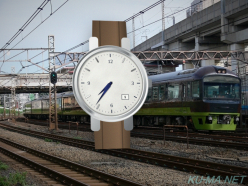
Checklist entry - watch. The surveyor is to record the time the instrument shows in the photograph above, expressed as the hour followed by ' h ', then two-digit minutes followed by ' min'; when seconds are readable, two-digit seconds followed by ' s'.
7 h 36 min
